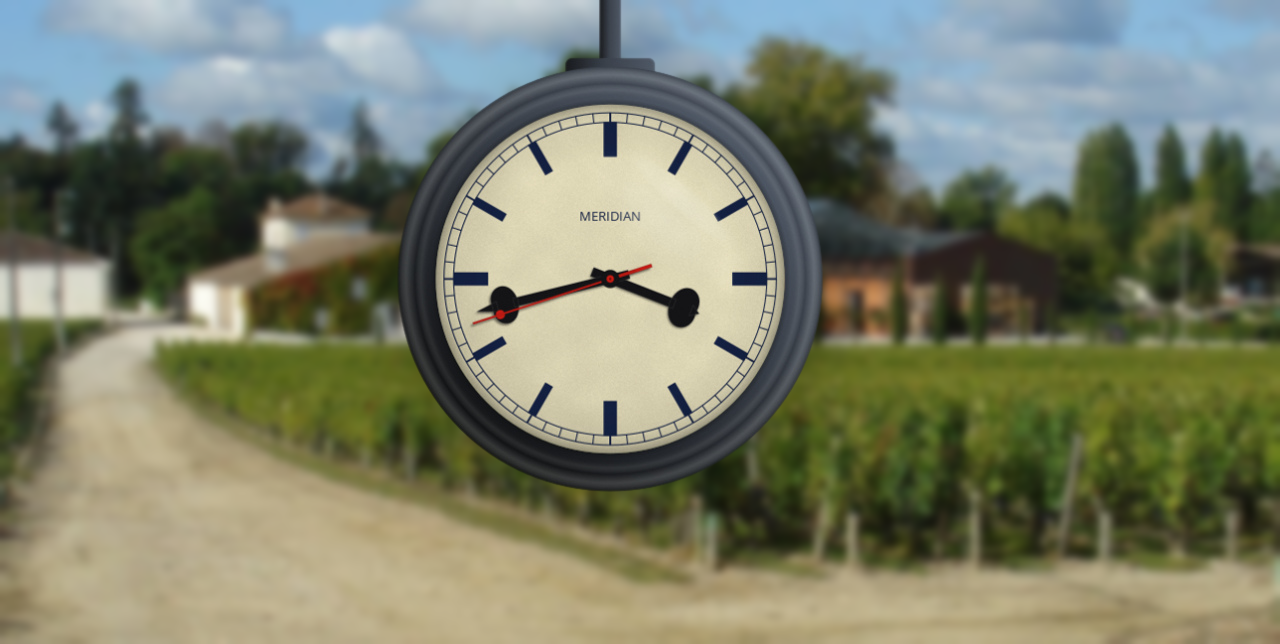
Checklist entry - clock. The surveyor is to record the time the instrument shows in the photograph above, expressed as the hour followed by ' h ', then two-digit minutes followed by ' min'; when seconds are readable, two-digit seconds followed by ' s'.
3 h 42 min 42 s
